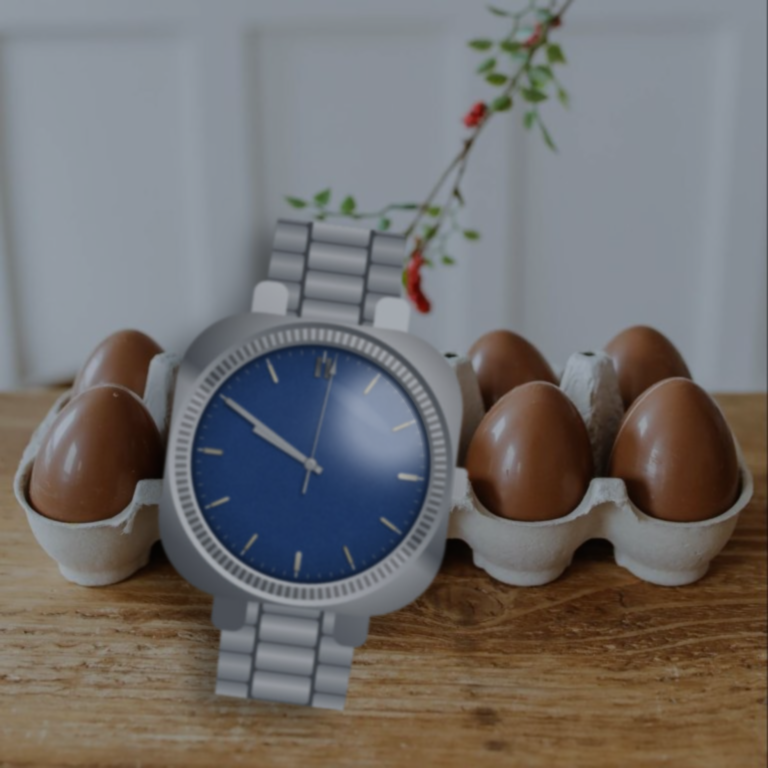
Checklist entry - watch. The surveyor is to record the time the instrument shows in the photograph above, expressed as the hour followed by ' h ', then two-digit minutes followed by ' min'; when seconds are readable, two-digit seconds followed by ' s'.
9 h 50 min 01 s
